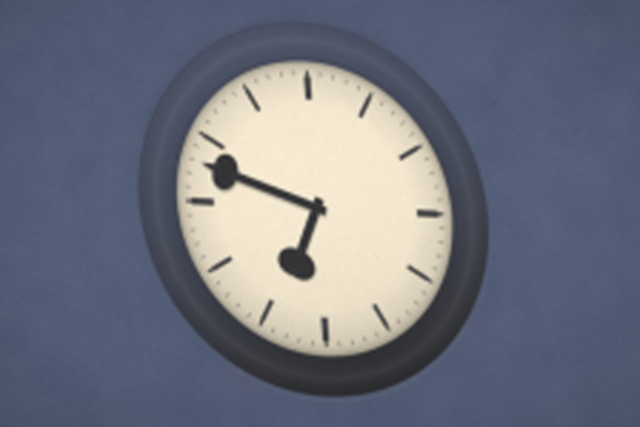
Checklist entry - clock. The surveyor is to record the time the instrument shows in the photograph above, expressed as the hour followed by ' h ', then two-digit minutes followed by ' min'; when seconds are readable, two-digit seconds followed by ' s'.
6 h 48 min
